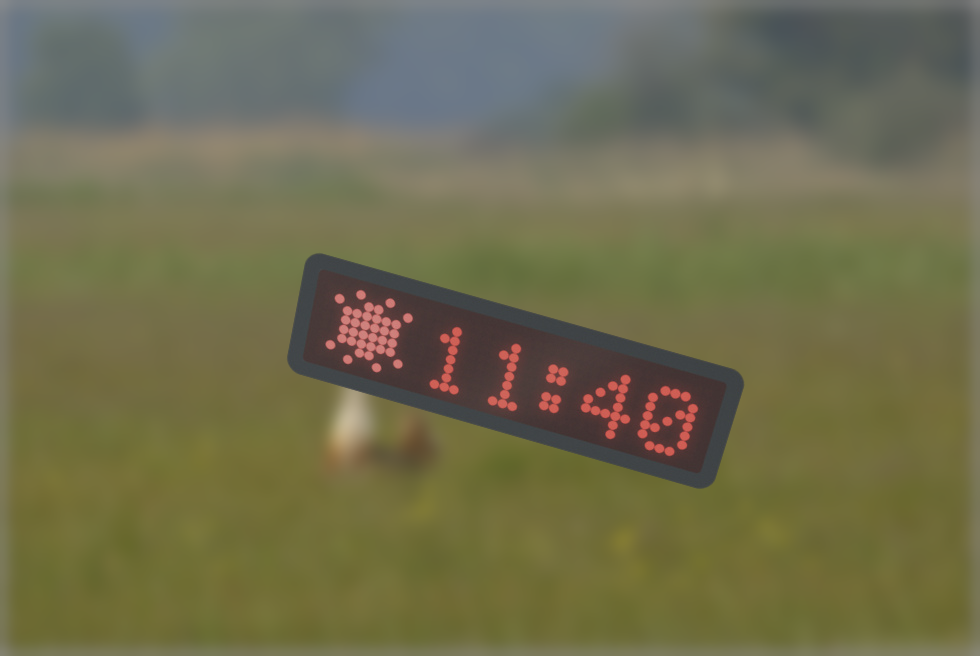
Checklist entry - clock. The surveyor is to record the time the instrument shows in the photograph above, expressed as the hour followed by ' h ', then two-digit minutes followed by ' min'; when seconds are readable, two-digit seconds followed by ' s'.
11 h 40 min
